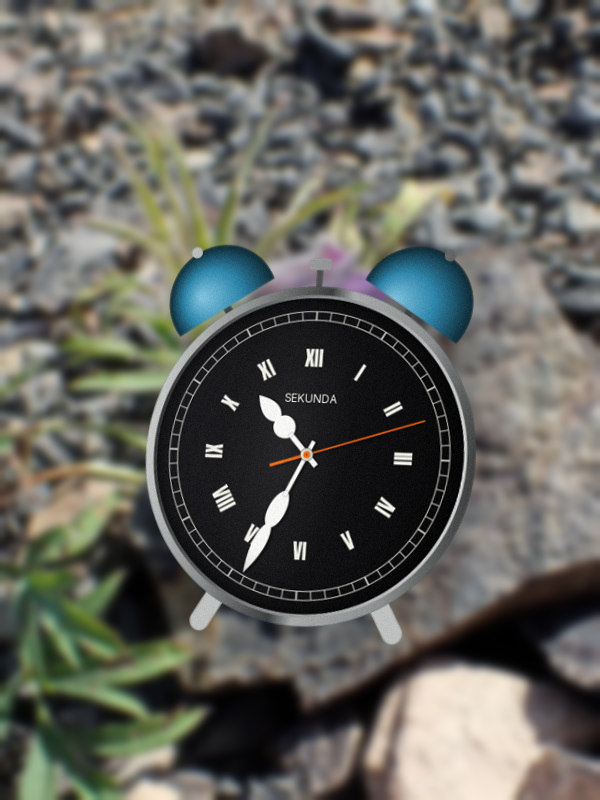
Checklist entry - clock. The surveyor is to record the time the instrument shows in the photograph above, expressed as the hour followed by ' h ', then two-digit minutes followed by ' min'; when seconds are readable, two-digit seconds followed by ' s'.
10 h 34 min 12 s
